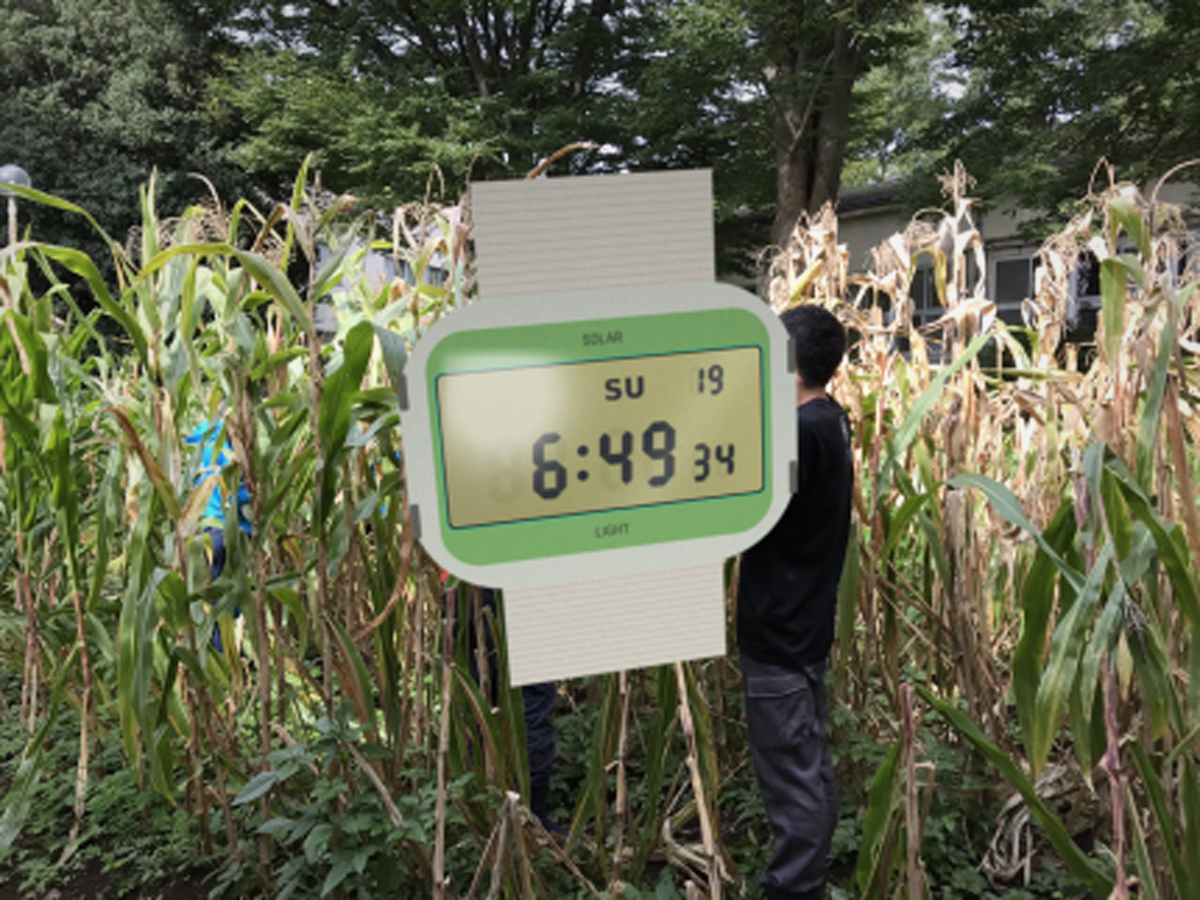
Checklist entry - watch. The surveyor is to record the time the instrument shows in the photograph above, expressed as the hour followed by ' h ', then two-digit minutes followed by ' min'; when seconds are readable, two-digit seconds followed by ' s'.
6 h 49 min 34 s
